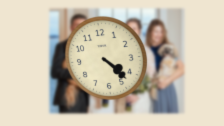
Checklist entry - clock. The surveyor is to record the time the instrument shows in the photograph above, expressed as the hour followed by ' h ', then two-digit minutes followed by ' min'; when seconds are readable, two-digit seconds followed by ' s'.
4 h 23 min
